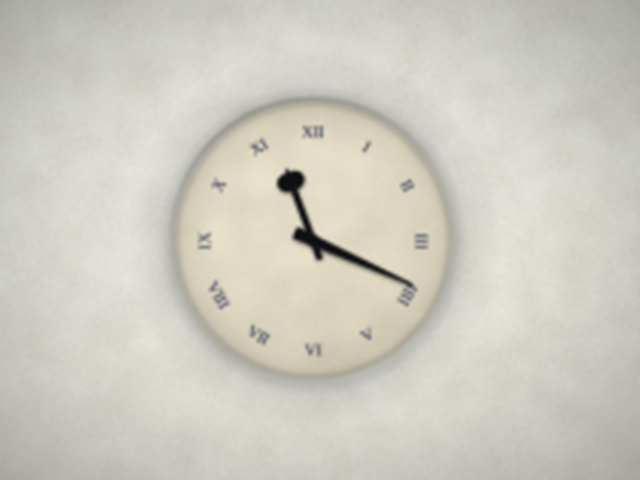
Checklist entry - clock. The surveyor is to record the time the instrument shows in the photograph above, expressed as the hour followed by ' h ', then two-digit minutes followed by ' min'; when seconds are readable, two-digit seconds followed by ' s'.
11 h 19 min
